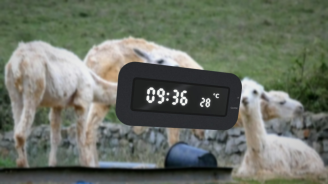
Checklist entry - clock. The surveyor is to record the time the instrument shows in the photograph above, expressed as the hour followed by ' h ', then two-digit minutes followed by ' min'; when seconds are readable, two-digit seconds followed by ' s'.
9 h 36 min
